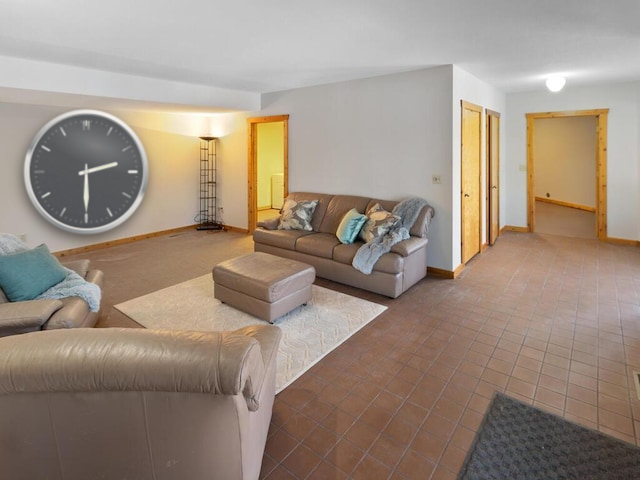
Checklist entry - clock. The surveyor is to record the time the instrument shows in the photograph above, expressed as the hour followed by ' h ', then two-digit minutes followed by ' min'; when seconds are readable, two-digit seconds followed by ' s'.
2 h 30 min
